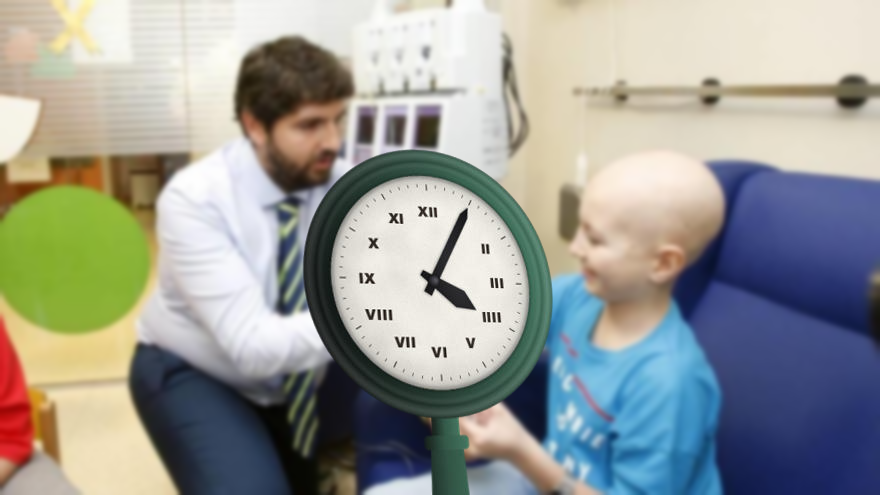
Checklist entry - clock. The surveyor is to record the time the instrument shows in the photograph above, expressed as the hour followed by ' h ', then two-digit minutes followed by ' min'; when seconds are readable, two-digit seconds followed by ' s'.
4 h 05 min
